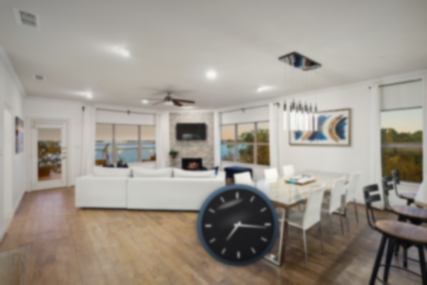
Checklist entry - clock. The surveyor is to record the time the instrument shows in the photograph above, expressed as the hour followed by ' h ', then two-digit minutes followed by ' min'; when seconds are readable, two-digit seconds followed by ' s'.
7 h 16 min
